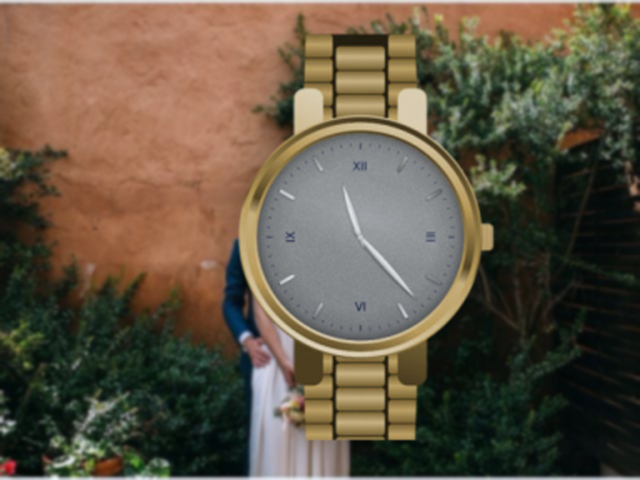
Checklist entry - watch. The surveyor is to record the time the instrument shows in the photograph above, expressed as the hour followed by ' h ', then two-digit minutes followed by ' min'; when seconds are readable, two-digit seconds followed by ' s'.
11 h 23 min
